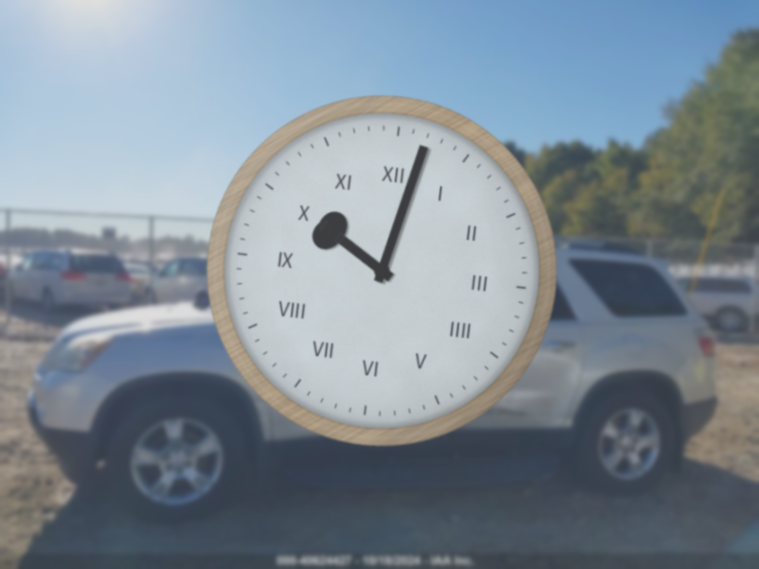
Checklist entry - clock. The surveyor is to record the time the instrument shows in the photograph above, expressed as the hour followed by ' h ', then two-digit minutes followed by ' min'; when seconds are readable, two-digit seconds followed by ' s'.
10 h 02 min
